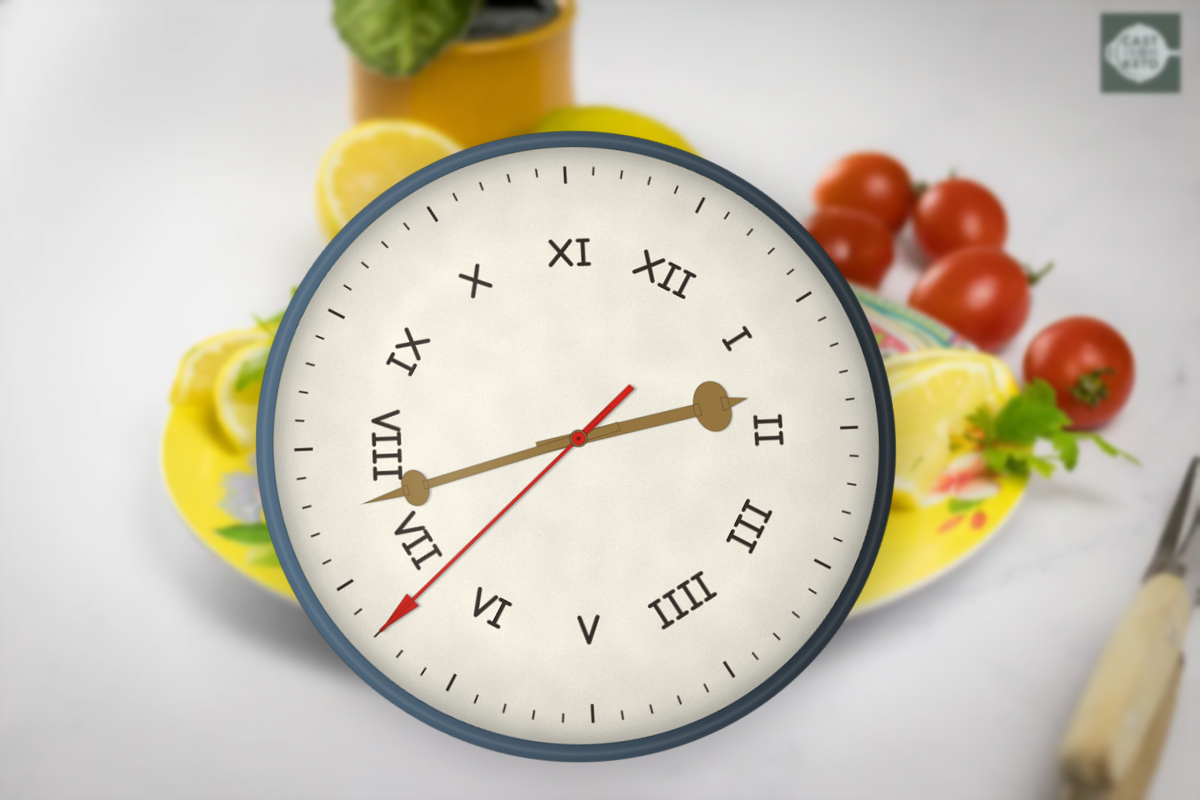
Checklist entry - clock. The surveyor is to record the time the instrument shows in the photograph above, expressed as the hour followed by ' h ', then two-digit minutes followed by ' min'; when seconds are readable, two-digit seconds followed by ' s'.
1 h 37 min 33 s
